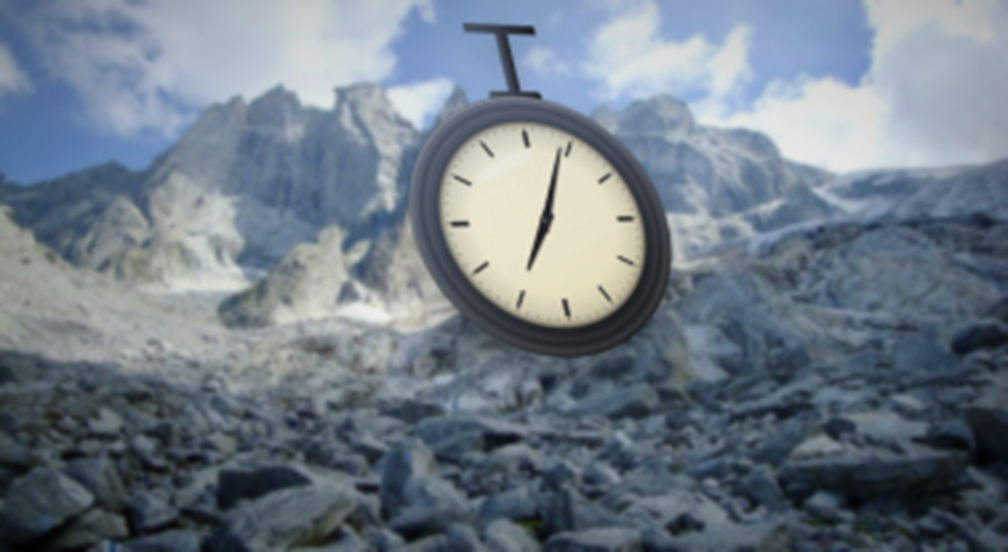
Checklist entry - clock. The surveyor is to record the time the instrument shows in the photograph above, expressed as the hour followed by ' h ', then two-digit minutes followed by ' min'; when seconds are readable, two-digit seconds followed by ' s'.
7 h 04 min
